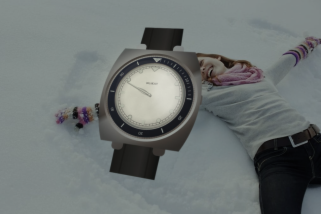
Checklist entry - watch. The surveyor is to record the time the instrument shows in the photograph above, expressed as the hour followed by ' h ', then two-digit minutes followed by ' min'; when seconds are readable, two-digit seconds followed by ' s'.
9 h 49 min
